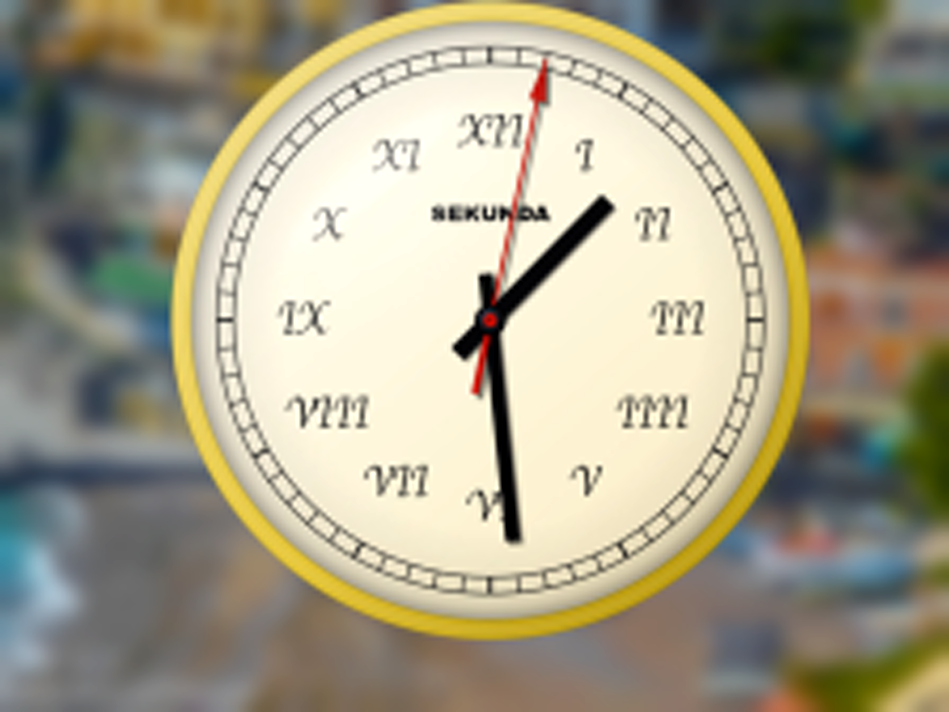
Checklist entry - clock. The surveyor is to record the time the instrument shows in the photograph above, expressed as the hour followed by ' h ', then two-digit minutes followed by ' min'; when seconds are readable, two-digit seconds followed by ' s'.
1 h 29 min 02 s
